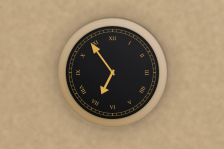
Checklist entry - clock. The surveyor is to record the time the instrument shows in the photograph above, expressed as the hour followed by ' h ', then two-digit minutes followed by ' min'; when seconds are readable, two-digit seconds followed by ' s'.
6 h 54 min
